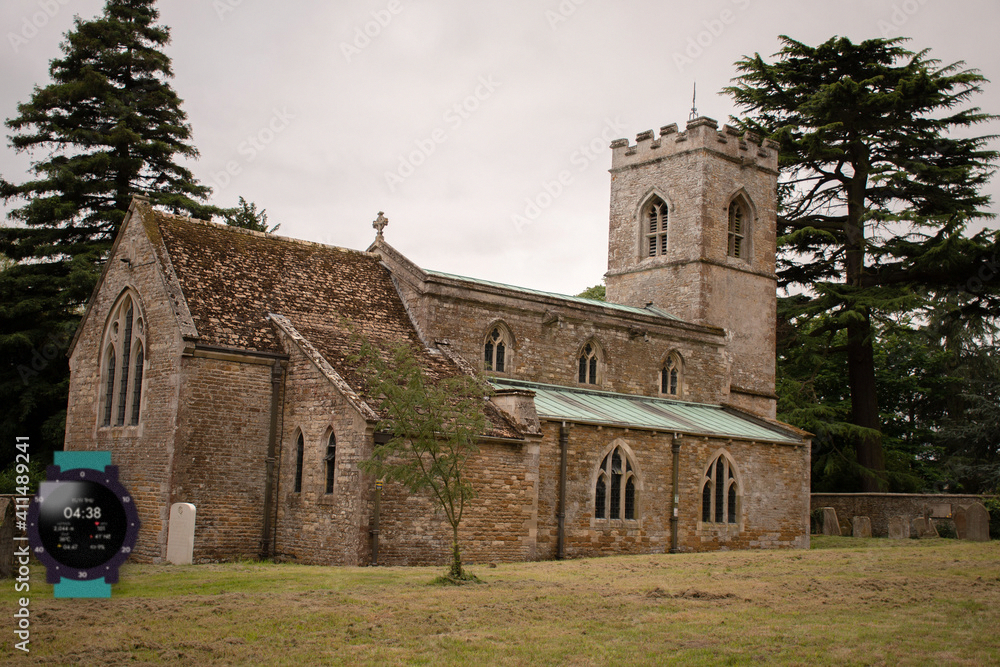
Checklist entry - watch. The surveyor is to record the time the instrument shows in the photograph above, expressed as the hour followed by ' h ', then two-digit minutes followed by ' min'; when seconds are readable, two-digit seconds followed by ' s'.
4 h 38 min
